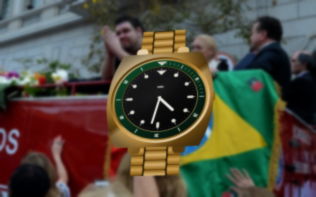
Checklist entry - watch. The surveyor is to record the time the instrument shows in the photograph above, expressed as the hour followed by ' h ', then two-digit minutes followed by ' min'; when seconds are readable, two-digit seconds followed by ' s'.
4 h 32 min
